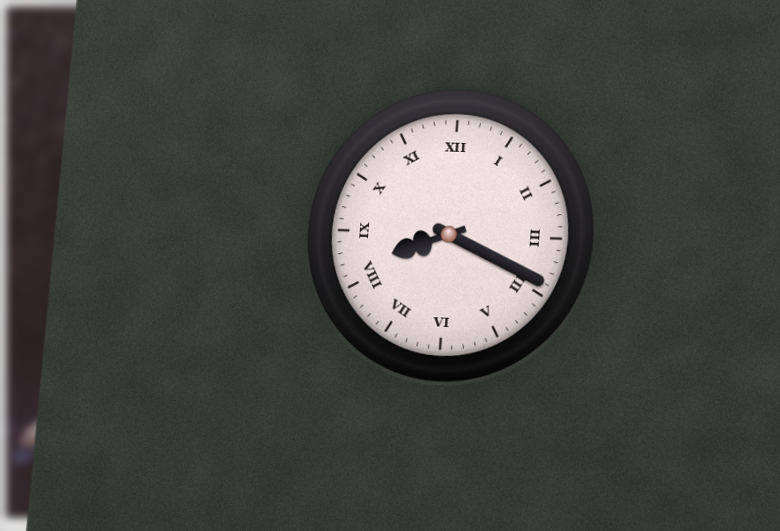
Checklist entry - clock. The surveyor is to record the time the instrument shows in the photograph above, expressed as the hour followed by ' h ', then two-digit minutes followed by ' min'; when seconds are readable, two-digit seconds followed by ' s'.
8 h 19 min
